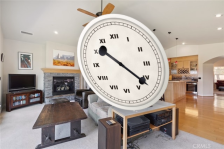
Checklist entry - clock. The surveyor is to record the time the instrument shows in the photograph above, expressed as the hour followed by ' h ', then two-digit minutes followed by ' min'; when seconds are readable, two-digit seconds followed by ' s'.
10 h 22 min
